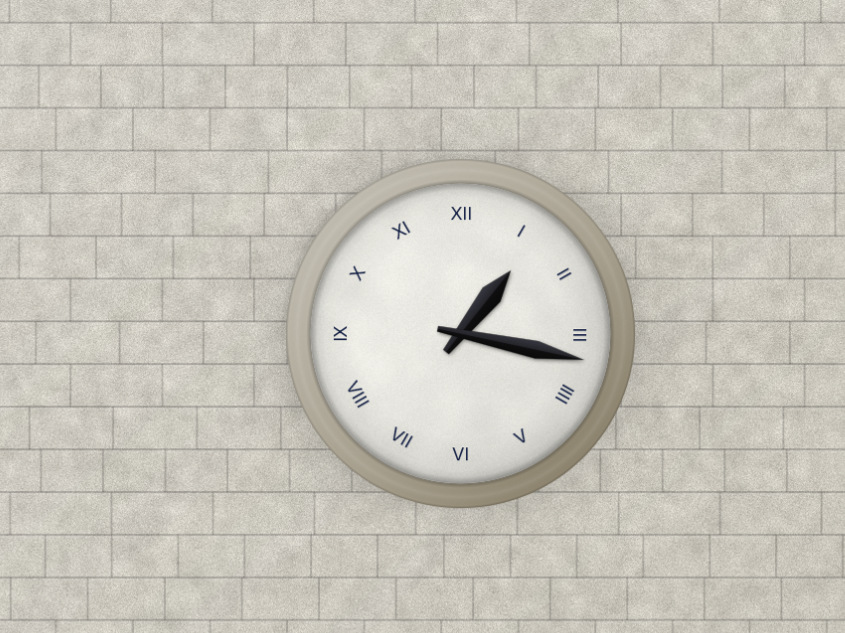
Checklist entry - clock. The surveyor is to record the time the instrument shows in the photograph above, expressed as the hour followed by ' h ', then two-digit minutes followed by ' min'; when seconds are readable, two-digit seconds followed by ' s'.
1 h 17 min
